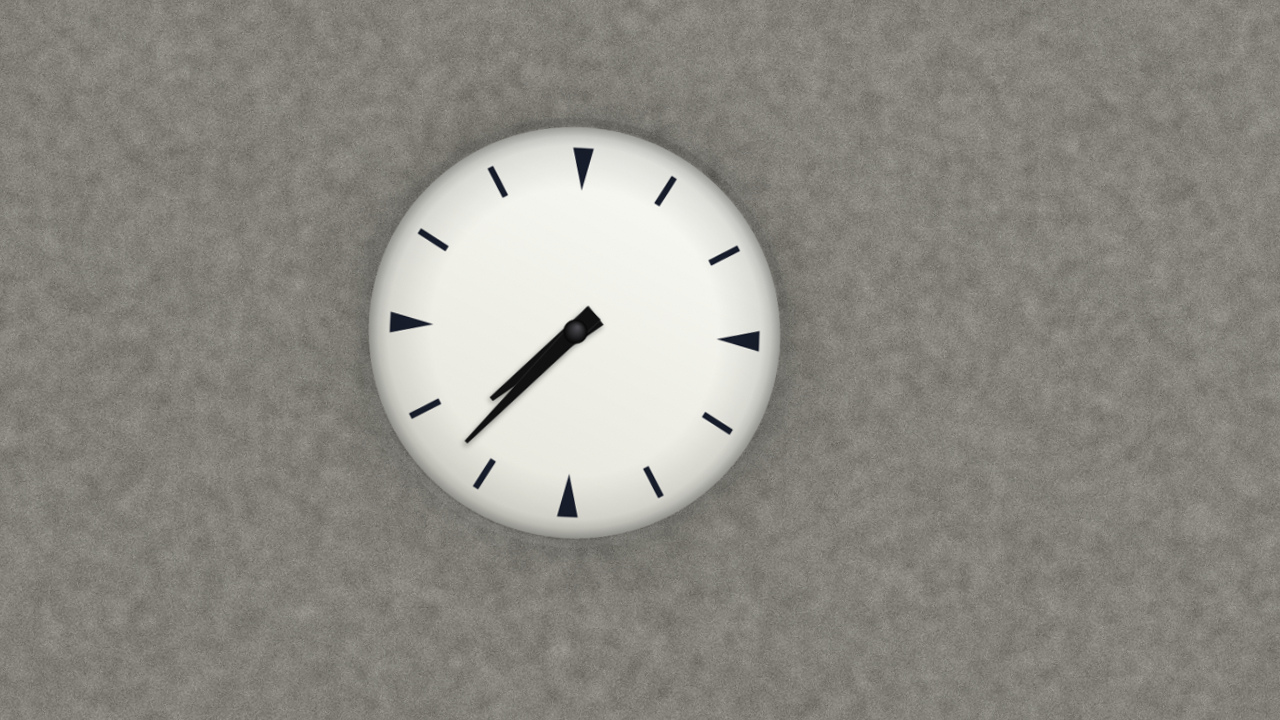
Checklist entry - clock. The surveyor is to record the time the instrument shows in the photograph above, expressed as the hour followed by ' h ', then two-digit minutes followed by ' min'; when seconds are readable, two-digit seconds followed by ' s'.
7 h 37 min
